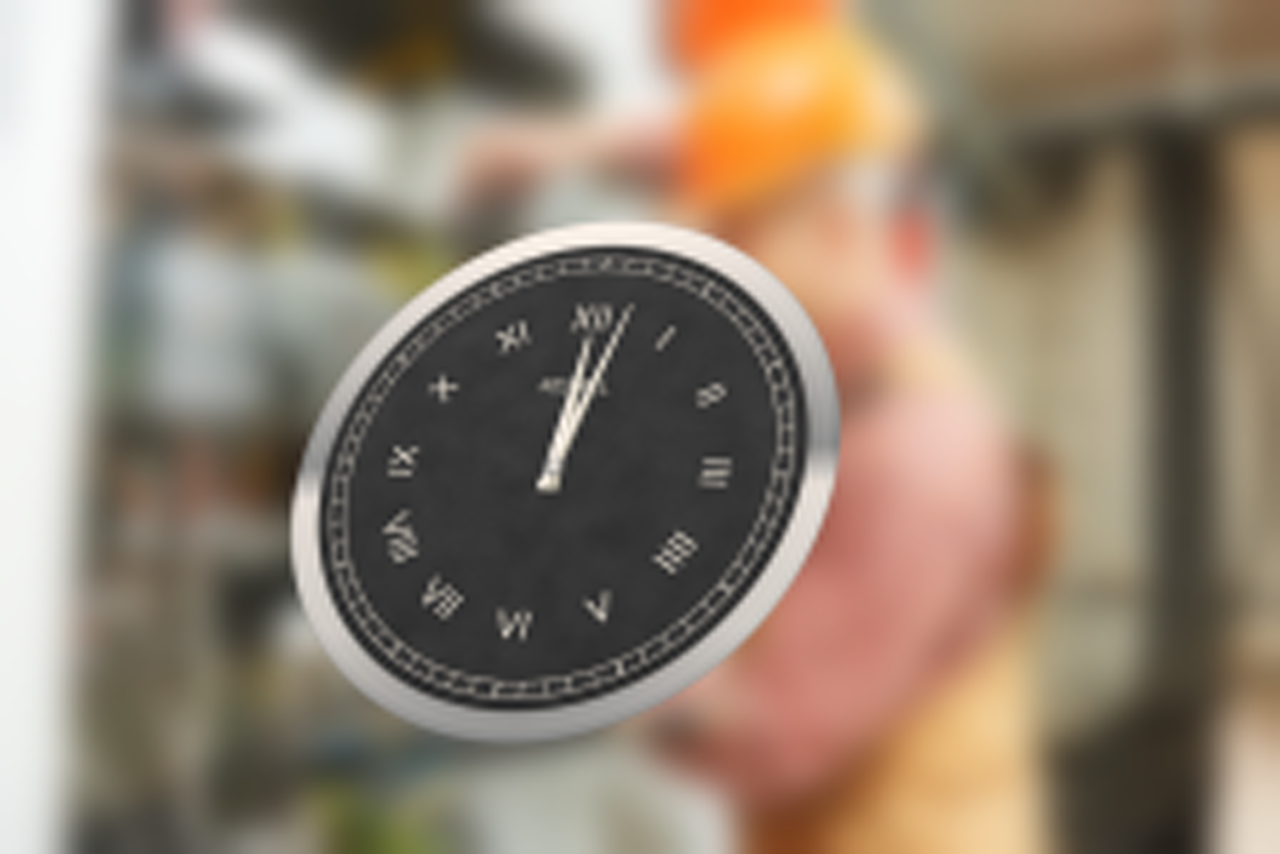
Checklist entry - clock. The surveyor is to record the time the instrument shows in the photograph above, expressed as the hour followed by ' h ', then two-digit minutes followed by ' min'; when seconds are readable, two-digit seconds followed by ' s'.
12 h 02 min
